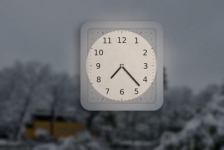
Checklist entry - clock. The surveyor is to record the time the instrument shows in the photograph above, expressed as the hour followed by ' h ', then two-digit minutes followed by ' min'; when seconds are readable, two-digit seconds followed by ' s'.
7 h 23 min
